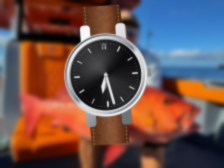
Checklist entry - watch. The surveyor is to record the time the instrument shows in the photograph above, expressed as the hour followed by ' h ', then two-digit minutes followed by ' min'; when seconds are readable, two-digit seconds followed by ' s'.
6 h 28 min
